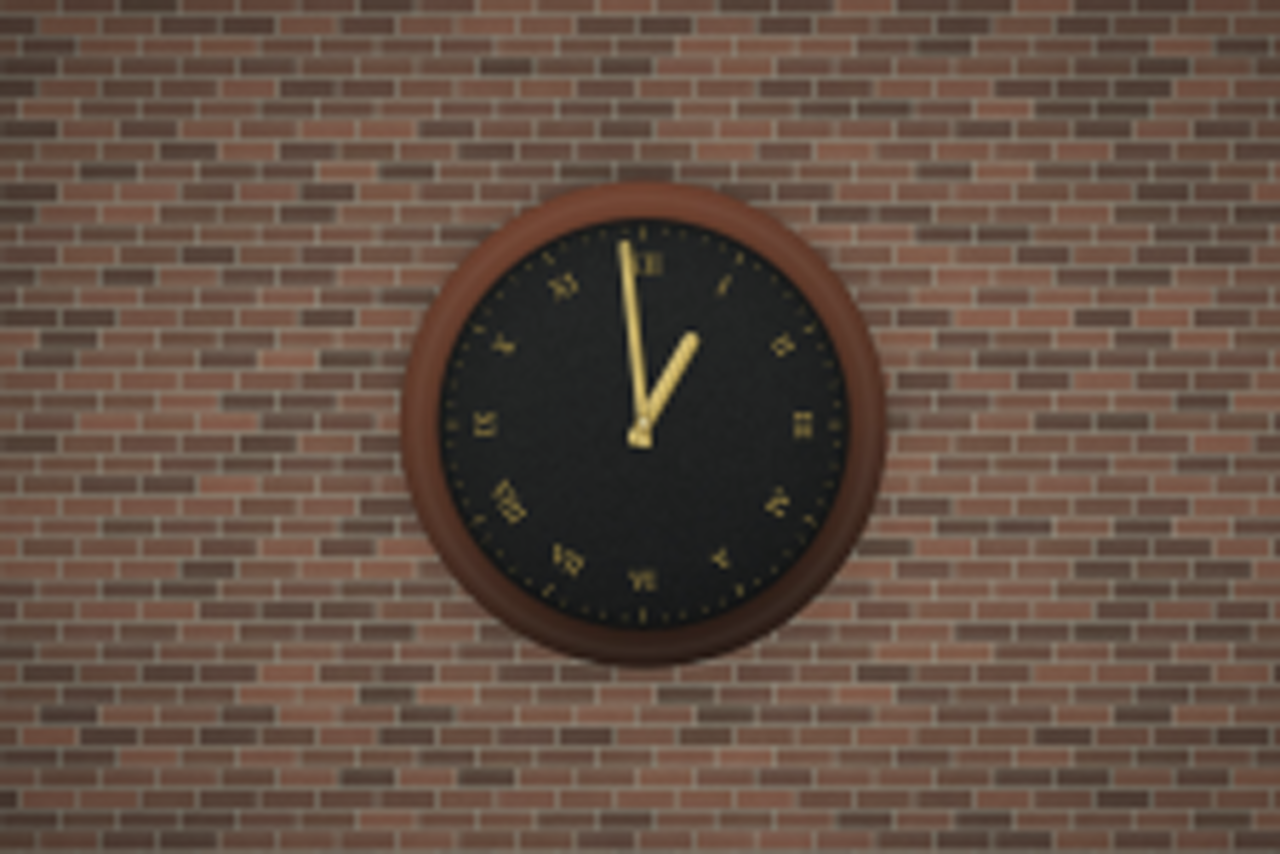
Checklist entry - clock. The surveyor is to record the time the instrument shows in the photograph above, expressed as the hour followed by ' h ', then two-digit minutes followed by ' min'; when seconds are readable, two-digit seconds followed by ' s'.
12 h 59 min
